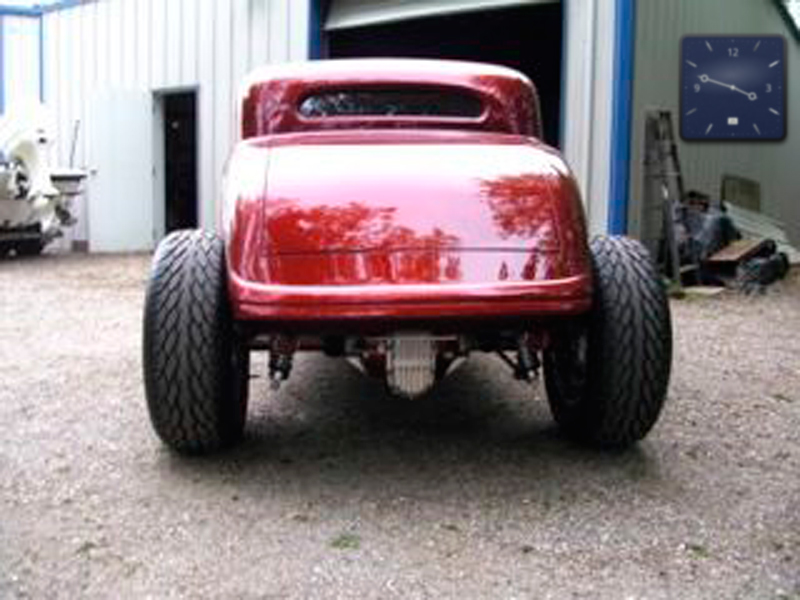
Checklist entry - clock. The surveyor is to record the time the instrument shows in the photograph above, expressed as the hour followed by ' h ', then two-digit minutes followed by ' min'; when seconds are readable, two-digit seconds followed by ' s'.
3 h 48 min
